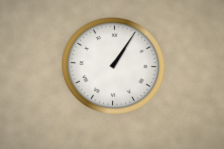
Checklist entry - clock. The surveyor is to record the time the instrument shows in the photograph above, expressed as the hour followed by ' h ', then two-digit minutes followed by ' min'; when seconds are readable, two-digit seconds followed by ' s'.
1 h 05 min
